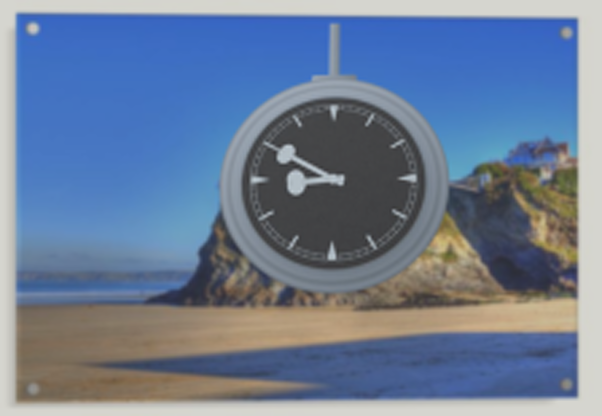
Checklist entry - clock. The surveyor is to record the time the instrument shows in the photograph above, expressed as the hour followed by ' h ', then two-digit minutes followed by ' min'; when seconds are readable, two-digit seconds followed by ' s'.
8 h 50 min
